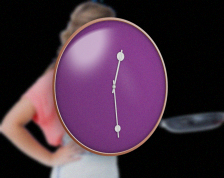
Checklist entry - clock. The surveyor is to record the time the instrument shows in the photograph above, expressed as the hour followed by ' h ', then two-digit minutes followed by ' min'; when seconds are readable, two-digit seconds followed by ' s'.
12 h 29 min
